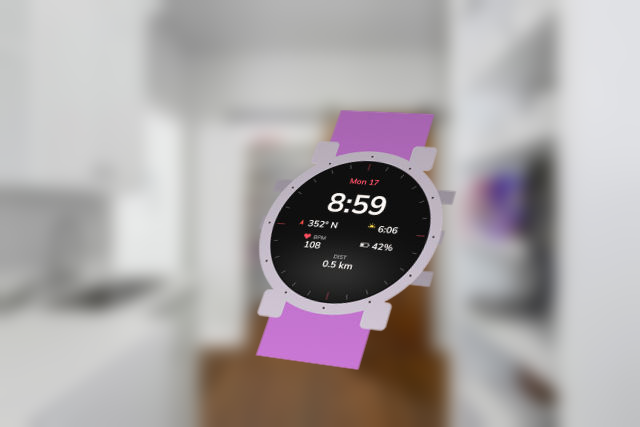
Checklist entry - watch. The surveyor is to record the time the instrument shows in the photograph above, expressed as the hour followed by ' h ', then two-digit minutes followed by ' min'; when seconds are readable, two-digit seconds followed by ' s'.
8 h 59 min
